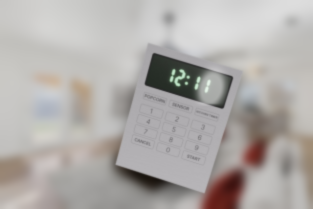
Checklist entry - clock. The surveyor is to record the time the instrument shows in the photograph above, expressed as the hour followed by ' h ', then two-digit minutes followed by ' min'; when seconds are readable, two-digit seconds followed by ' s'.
12 h 11 min
